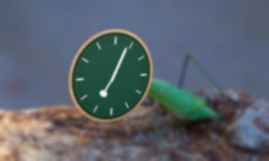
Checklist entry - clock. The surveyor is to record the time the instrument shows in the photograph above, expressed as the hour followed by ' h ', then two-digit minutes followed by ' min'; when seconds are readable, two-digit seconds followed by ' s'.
7 h 04 min
